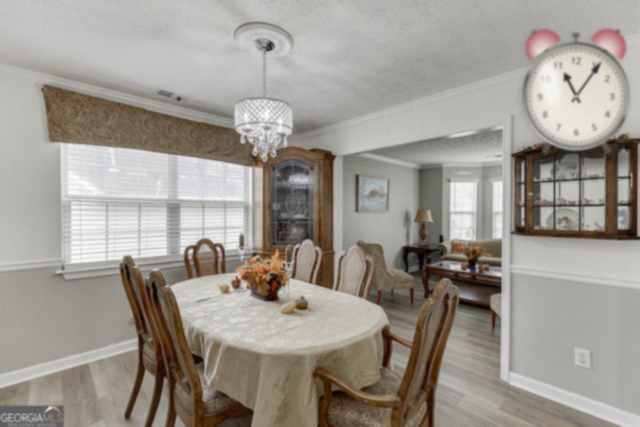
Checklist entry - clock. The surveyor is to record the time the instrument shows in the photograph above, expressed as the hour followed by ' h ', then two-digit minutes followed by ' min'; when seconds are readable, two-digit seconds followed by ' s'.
11 h 06 min
